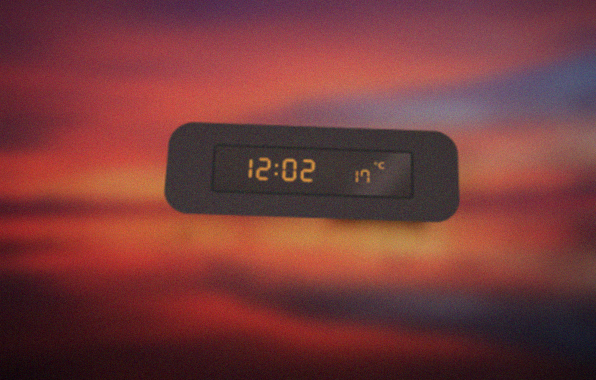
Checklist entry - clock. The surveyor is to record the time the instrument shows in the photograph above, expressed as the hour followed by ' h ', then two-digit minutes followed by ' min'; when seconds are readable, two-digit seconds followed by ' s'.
12 h 02 min
